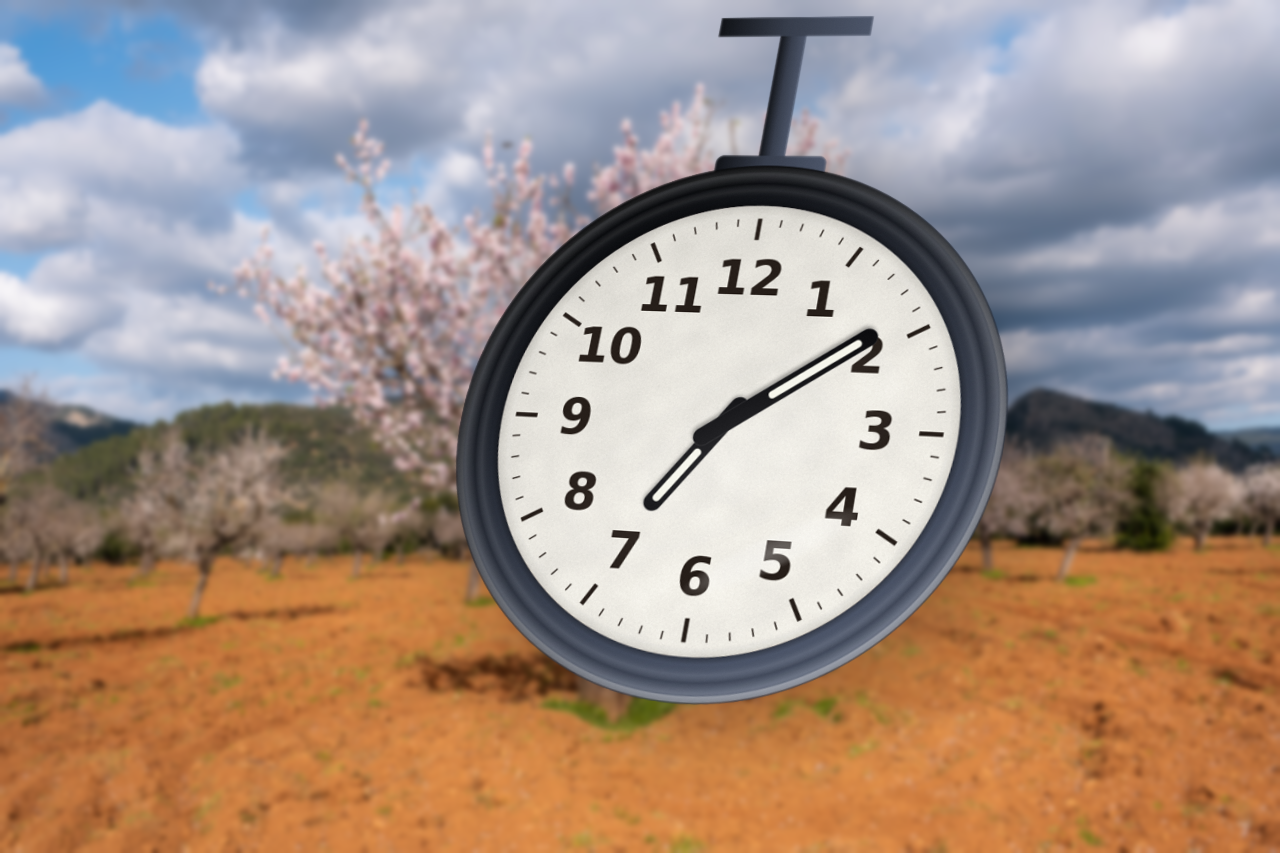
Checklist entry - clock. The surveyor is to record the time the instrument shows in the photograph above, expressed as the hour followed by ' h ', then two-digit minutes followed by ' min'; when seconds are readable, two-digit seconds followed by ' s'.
7 h 09 min
